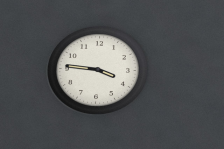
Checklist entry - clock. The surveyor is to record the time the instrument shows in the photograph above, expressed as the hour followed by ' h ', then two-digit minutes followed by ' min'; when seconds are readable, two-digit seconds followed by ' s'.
3 h 46 min
